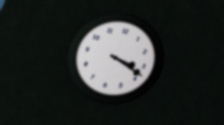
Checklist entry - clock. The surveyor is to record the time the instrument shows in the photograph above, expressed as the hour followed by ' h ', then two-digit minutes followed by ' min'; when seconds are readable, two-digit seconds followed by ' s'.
3 h 18 min
